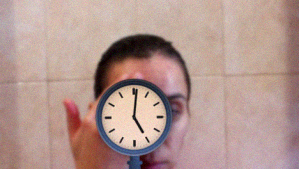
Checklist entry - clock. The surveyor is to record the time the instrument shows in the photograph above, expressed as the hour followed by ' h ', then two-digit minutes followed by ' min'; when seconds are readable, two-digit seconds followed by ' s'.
5 h 01 min
